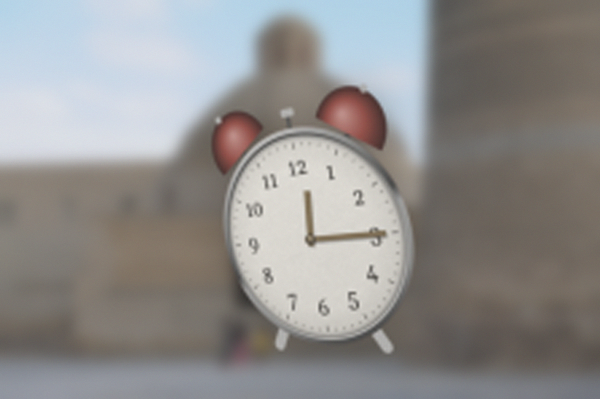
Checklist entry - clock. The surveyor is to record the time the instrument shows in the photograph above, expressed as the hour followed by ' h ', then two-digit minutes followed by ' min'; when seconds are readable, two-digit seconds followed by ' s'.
12 h 15 min
